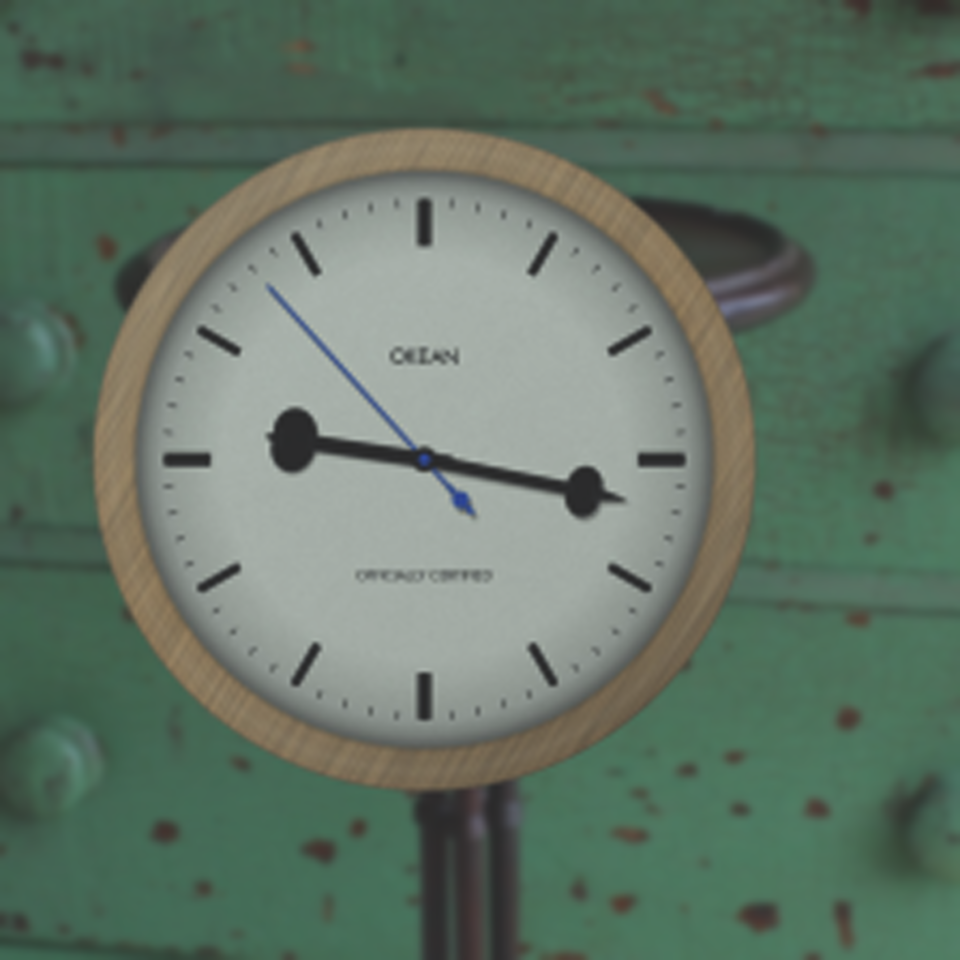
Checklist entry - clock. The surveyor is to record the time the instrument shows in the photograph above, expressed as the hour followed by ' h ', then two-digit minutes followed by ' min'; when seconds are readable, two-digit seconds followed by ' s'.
9 h 16 min 53 s
